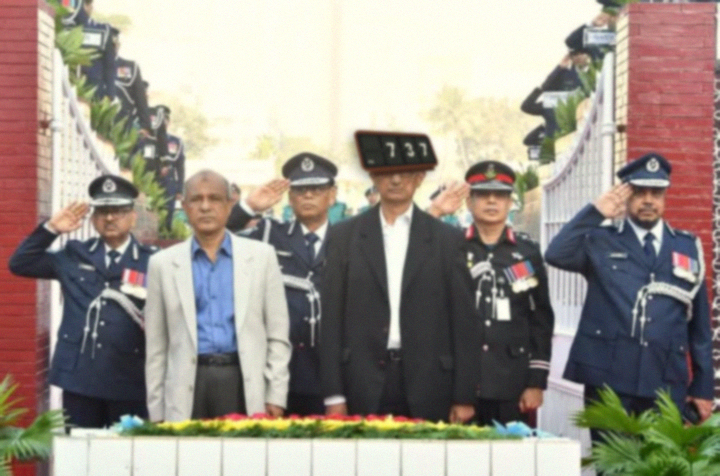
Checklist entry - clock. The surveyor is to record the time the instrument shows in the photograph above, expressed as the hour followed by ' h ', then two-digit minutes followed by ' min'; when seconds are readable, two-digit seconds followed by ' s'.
7 h 37 min
